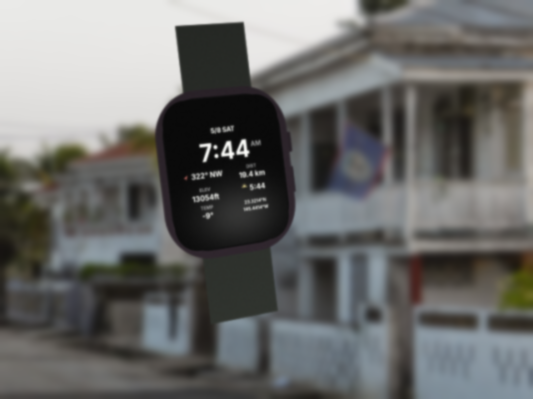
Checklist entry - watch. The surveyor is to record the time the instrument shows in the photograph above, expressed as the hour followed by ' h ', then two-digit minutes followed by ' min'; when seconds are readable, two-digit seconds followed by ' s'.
7 h 44 min
